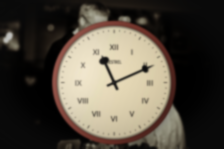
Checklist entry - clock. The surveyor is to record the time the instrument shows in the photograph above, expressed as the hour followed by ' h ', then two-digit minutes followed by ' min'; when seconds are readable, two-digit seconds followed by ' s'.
11 h 11 min
